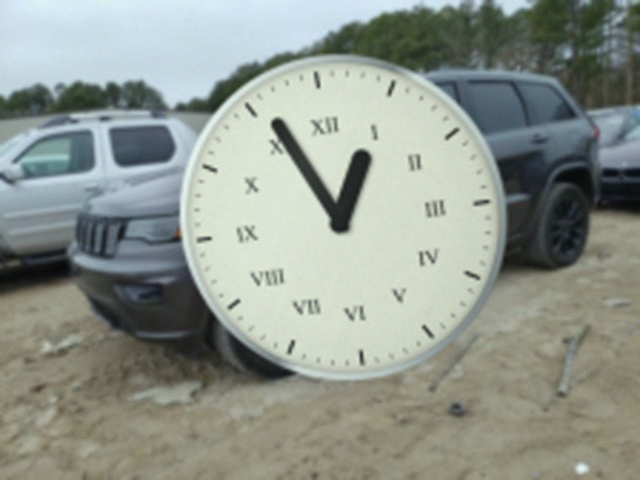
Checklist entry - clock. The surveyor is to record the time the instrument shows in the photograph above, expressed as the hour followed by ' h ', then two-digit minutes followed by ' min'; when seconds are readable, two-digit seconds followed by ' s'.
12 h 56 min
